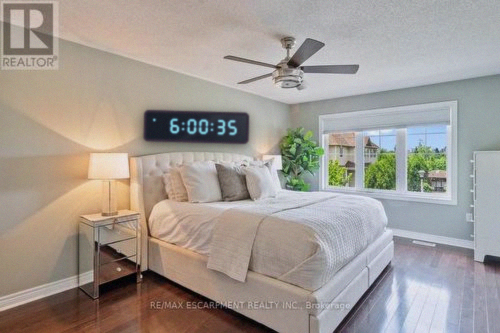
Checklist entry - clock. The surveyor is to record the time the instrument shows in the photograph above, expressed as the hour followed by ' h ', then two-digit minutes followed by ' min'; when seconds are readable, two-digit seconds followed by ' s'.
6 h 00 min 35 s
